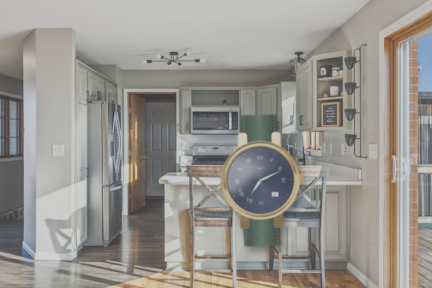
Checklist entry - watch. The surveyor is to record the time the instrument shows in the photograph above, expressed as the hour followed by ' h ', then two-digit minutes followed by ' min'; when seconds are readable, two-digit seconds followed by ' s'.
7 h 11 min
